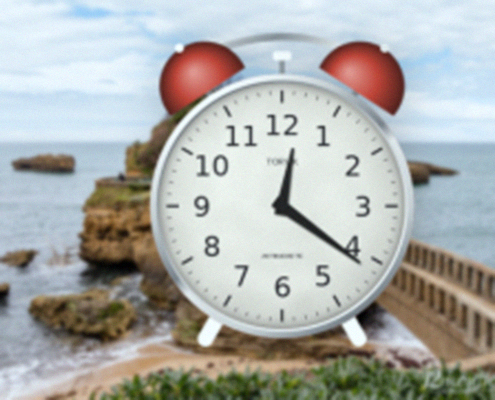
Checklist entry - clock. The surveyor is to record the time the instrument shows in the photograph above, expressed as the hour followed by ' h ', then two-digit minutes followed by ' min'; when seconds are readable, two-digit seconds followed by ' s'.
12 h 21 min
